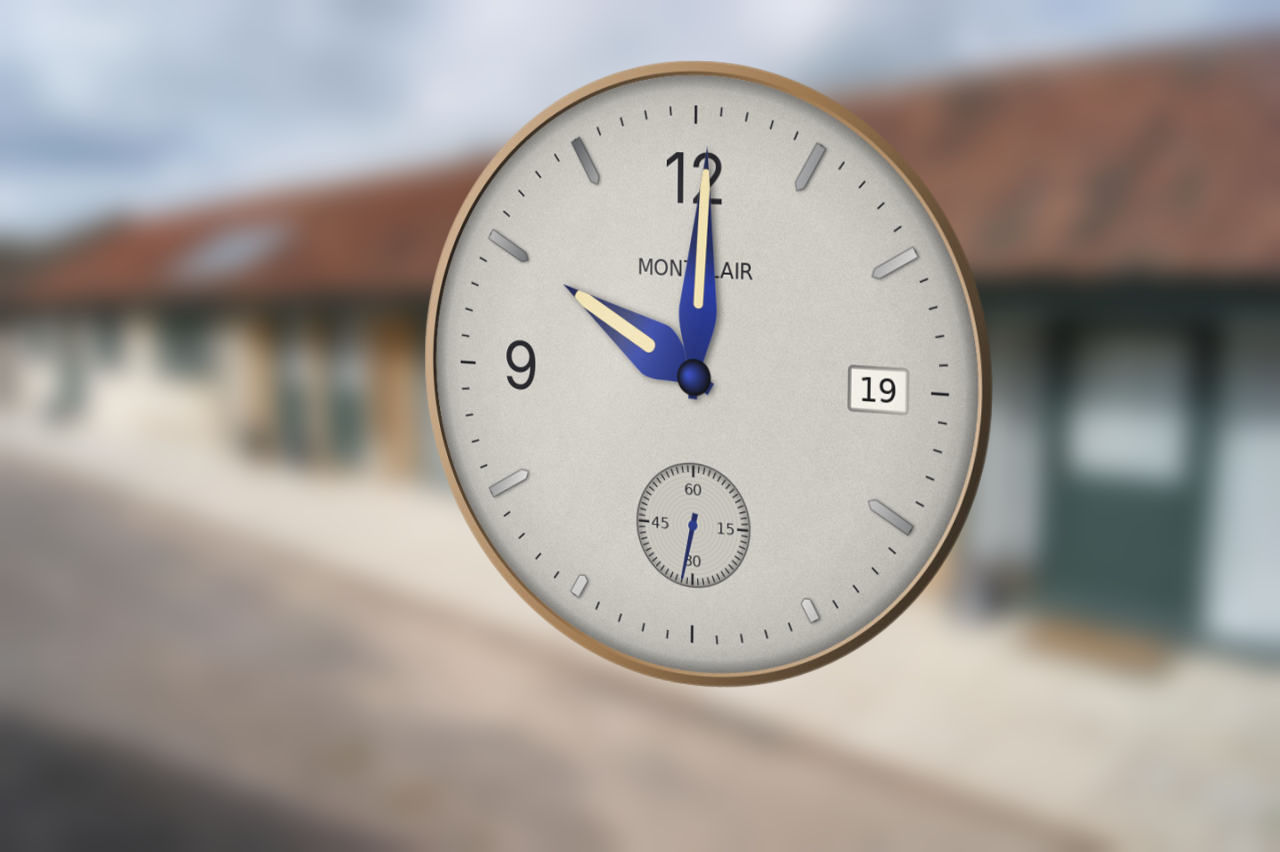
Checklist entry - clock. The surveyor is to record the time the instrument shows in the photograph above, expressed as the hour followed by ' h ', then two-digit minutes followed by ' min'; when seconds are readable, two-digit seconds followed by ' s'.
10 h 00 min 32 s
